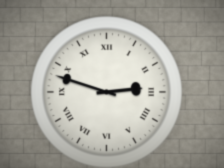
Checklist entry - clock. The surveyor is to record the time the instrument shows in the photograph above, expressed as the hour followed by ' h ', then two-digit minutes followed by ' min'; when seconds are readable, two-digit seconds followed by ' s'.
2 h 48 min
